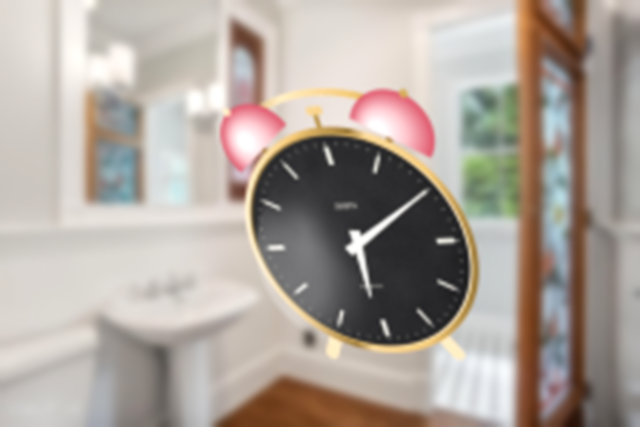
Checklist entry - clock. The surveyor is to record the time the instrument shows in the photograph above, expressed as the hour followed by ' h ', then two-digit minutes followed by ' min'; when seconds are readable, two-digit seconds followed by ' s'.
6 h 10 min
